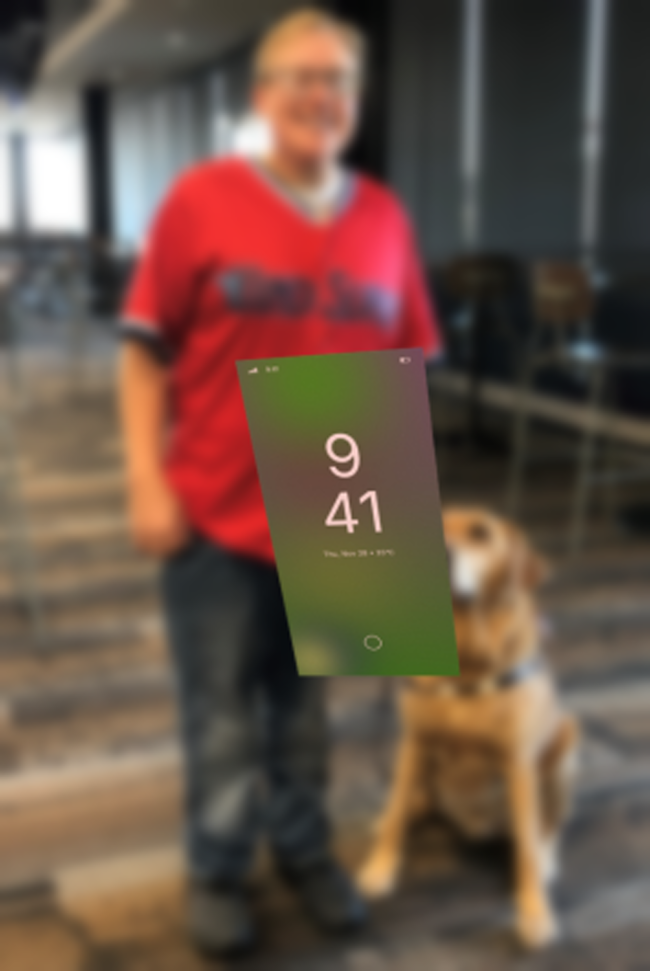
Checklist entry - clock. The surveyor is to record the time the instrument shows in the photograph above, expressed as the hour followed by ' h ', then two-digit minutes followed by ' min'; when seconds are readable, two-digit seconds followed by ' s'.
9 h 41 min
